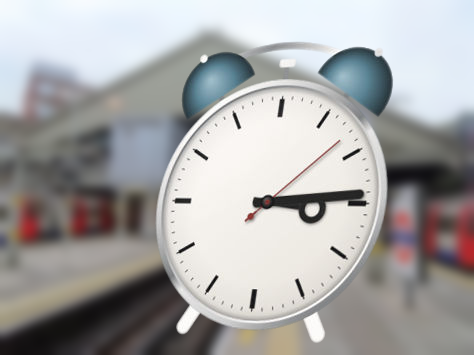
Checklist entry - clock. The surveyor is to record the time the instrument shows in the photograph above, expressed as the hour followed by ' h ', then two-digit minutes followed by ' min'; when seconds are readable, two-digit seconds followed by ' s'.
3 h 14 min 08 s
